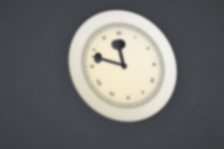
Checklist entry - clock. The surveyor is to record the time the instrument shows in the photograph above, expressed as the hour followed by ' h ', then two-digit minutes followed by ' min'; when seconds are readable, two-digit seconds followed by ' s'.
11 h 48 min
